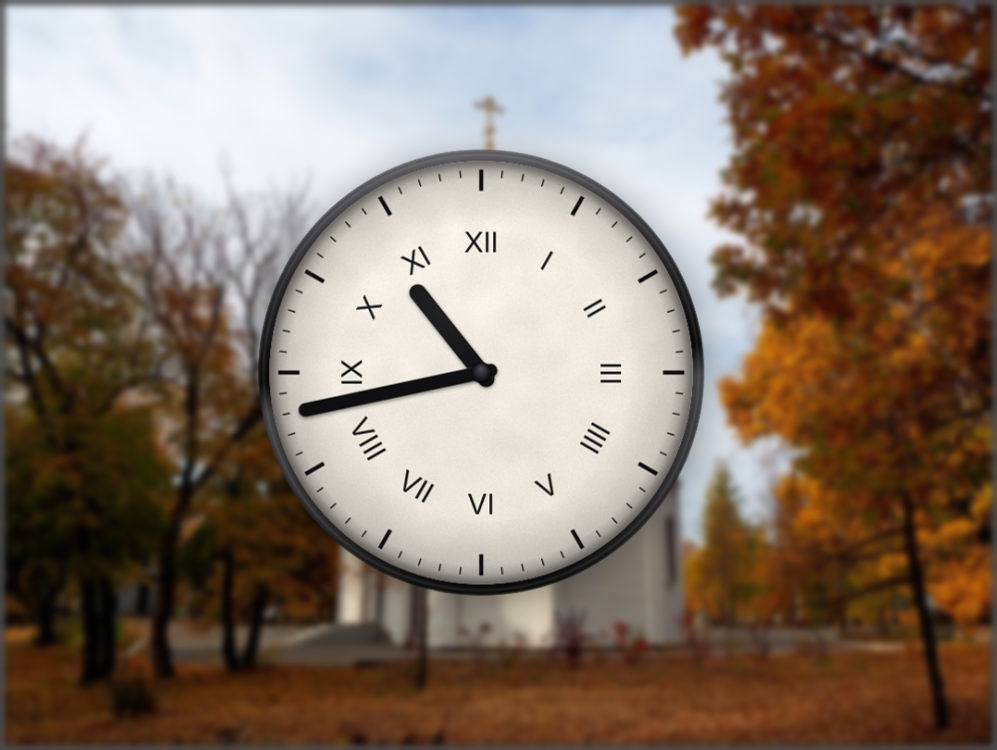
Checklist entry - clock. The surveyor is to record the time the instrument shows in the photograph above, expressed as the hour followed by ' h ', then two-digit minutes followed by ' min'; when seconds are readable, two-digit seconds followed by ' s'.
10 h 43 min
